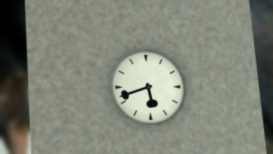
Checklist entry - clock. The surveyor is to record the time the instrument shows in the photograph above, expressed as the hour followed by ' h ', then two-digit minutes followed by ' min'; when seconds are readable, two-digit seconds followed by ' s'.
5 h 42 min
